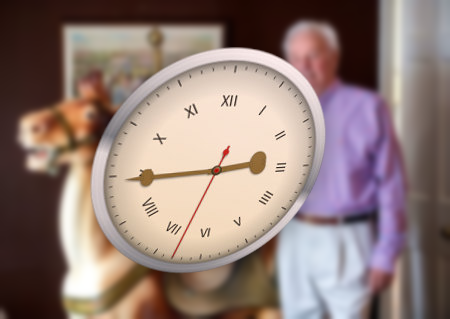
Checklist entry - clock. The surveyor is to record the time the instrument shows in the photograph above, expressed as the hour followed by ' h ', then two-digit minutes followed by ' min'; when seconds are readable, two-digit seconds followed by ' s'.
2 h 44 min 33 s
